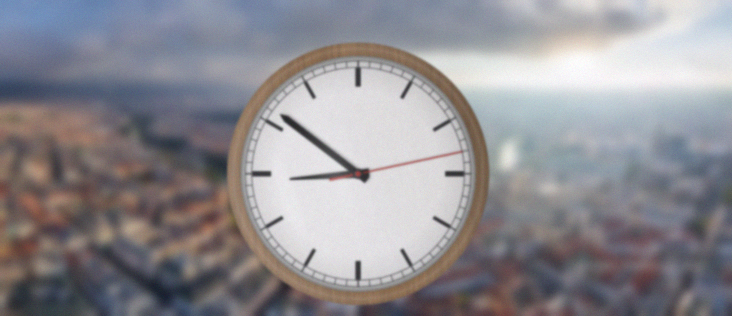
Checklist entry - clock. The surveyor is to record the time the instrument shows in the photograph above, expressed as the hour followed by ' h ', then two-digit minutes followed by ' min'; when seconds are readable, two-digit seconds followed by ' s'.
8 h 51 min 13 s
